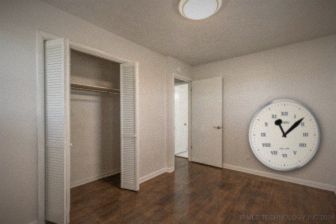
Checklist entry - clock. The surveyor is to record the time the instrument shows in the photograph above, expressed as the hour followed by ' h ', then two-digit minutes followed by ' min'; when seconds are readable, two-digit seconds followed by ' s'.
11 h 08 min
